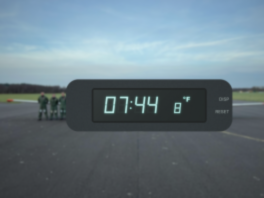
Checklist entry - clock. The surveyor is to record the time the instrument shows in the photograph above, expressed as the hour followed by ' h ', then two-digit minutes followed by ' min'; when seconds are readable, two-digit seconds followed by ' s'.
7 h 44 min
